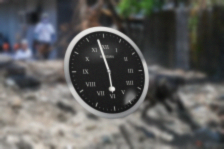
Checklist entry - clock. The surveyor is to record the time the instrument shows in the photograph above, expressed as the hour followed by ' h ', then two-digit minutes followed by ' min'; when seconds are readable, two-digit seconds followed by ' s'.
5 h 58 min
